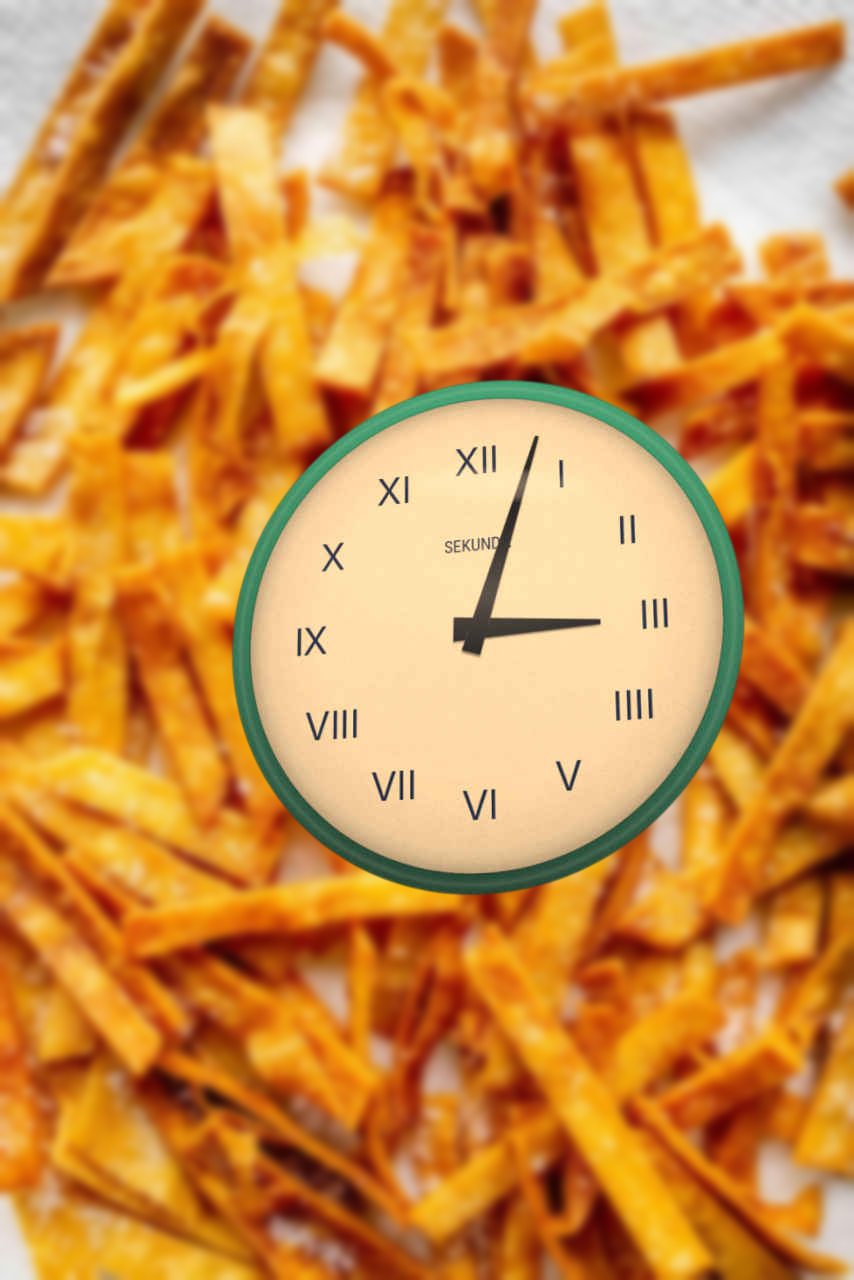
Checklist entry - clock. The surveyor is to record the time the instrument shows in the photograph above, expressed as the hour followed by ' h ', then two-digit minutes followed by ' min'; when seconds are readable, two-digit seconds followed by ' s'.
3 h 03 min
